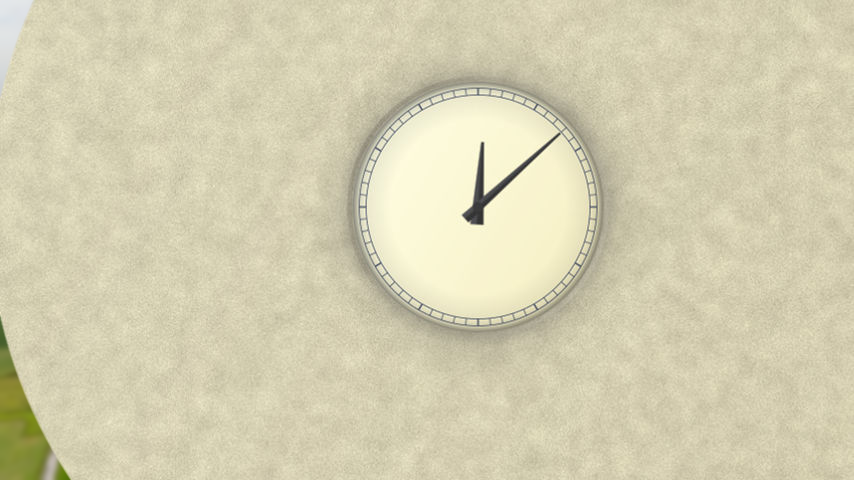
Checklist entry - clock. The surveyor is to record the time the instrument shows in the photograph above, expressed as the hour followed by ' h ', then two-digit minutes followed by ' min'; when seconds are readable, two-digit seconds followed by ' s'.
12 h 08 min
